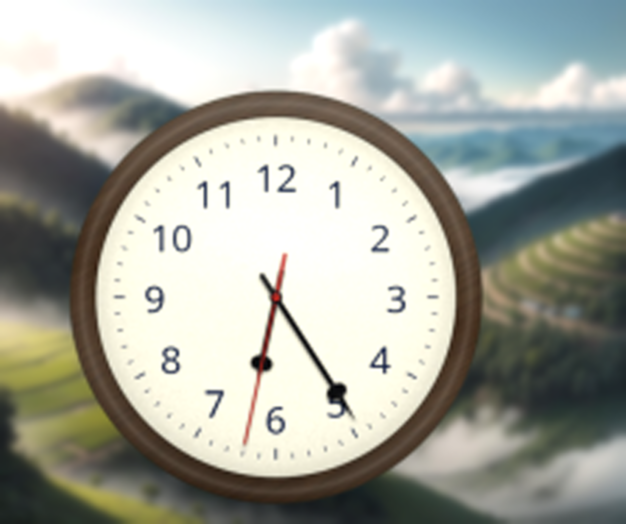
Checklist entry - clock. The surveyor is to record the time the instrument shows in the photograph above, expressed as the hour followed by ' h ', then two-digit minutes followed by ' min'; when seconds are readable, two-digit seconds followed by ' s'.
6 h 24 min 32 s
